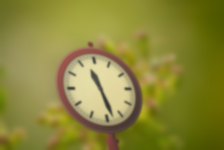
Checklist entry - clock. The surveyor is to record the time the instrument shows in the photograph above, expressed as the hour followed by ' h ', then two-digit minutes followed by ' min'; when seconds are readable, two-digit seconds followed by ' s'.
11 h 28 min
